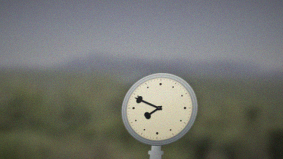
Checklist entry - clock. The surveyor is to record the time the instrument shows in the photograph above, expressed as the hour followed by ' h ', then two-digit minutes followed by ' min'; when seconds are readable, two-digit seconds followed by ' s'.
7 h 49 min
